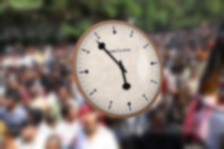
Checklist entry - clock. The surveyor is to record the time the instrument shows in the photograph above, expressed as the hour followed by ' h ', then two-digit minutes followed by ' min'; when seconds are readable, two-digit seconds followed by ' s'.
5 h 54 min
